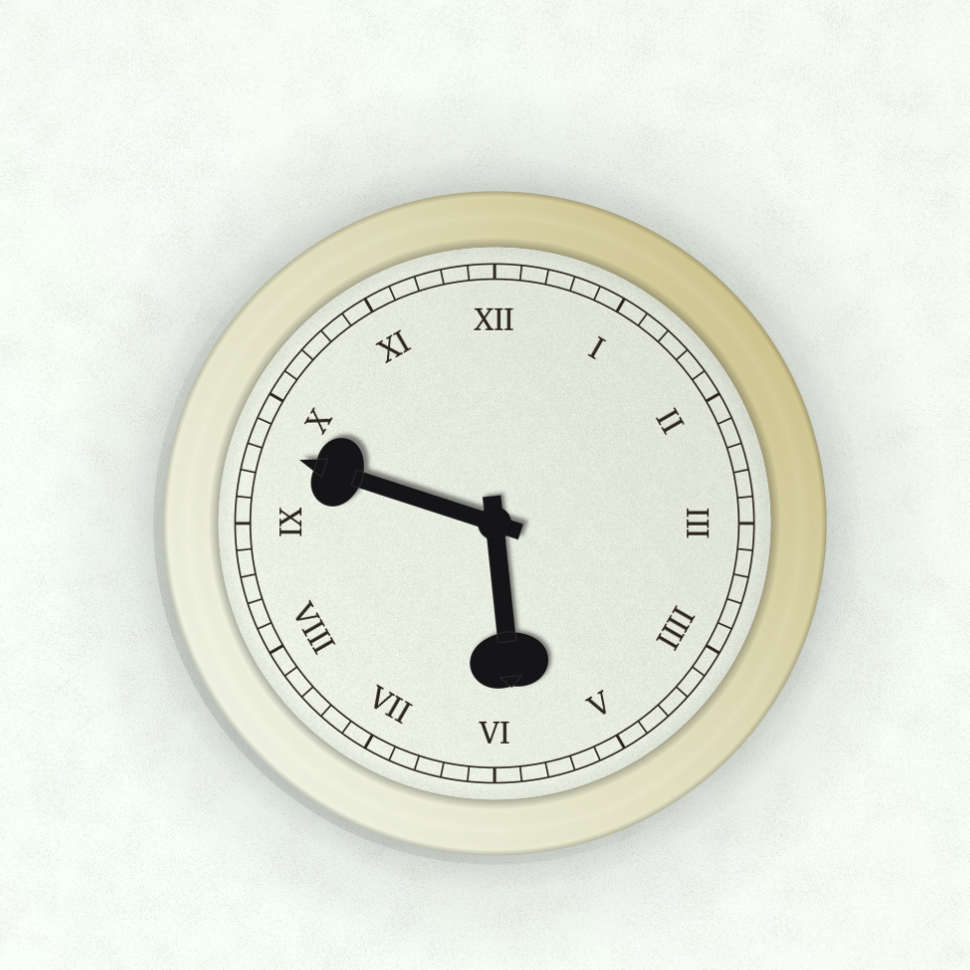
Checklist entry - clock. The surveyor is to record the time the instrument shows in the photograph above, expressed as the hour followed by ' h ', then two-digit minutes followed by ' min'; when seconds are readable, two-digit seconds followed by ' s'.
5 h 48 min
